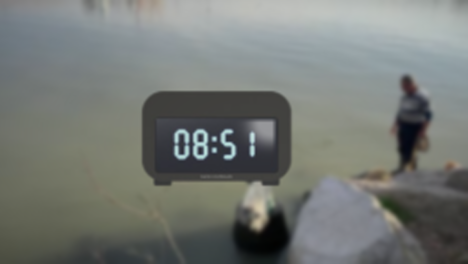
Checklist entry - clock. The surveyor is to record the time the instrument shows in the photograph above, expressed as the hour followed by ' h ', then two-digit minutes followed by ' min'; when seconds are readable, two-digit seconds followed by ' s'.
8 h 51 min
